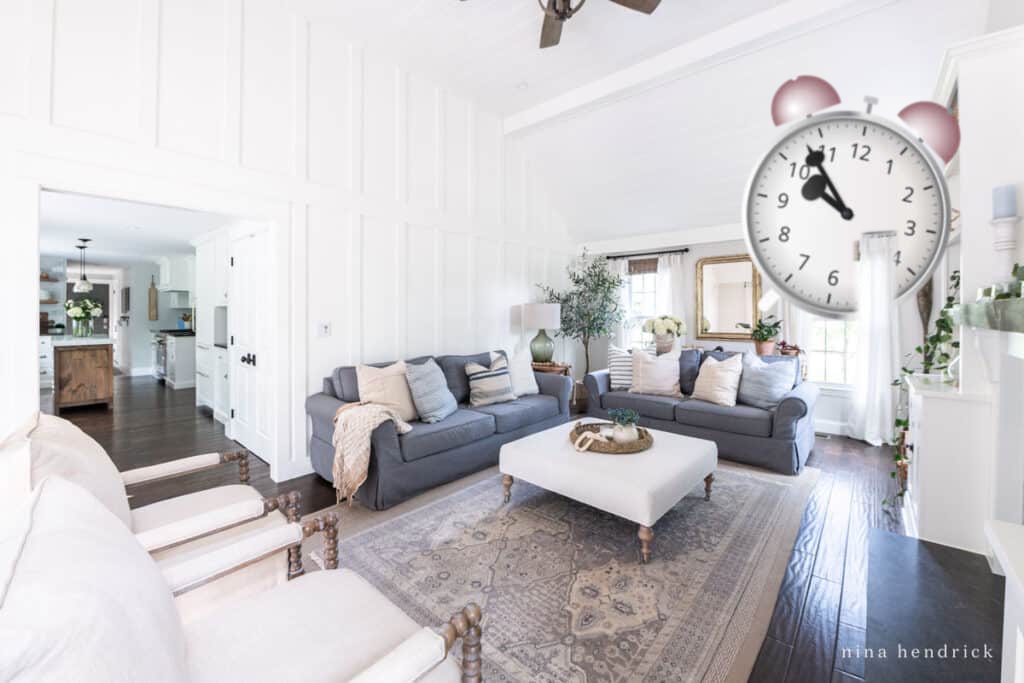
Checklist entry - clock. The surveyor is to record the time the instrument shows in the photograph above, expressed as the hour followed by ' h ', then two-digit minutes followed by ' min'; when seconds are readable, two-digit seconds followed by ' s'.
9 h 53 min
